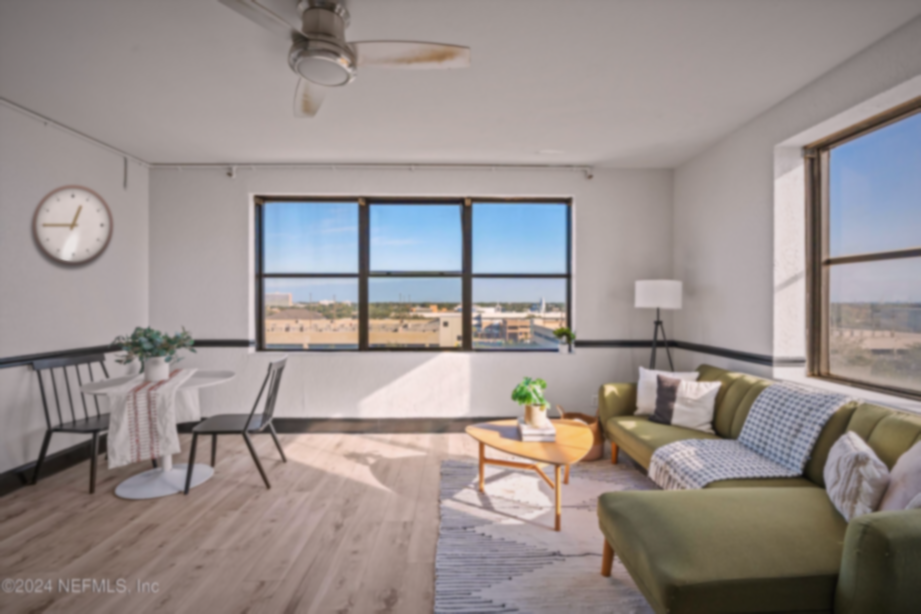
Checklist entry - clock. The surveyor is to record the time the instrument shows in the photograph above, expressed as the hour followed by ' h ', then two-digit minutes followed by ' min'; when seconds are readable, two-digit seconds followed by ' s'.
12 h 45 min
